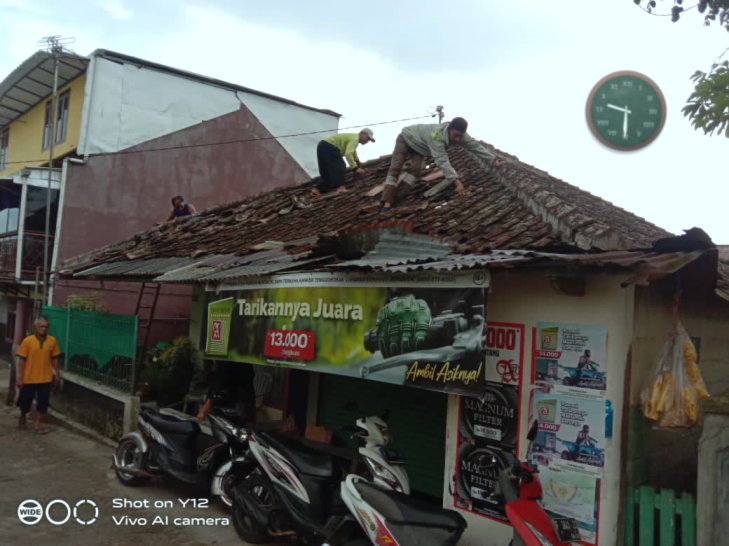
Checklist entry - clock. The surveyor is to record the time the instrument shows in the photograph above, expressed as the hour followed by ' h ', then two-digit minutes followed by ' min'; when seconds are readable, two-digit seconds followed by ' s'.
9 h 30 min
